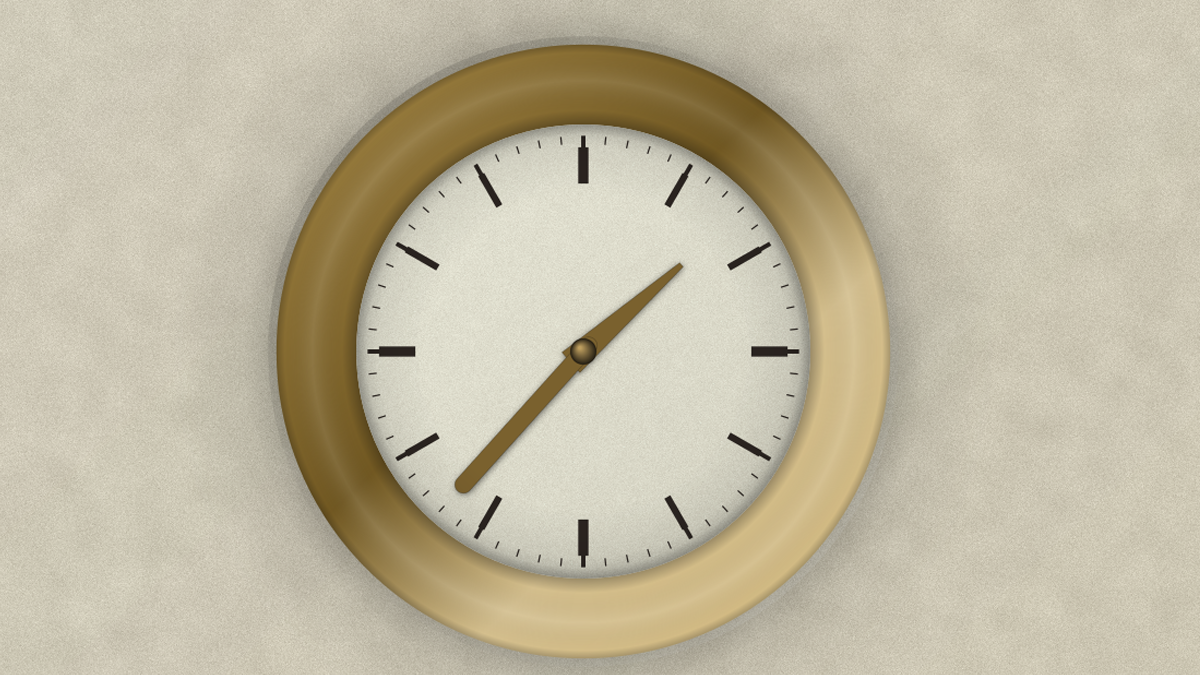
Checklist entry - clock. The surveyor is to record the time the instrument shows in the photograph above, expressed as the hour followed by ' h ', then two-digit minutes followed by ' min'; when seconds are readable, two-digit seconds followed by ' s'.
1 h 37 min
